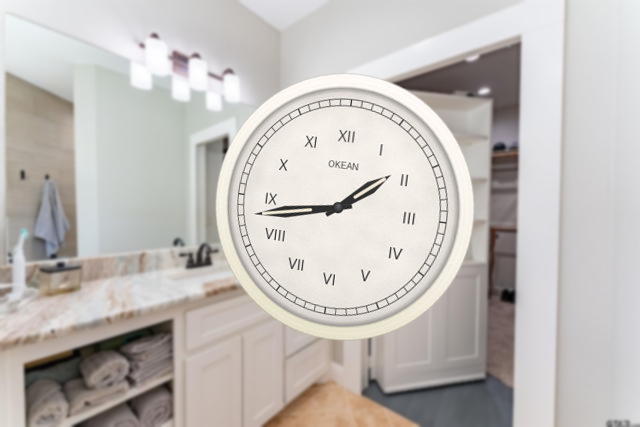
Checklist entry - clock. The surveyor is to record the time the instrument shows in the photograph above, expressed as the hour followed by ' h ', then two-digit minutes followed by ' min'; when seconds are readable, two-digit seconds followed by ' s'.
1 h 43 min
